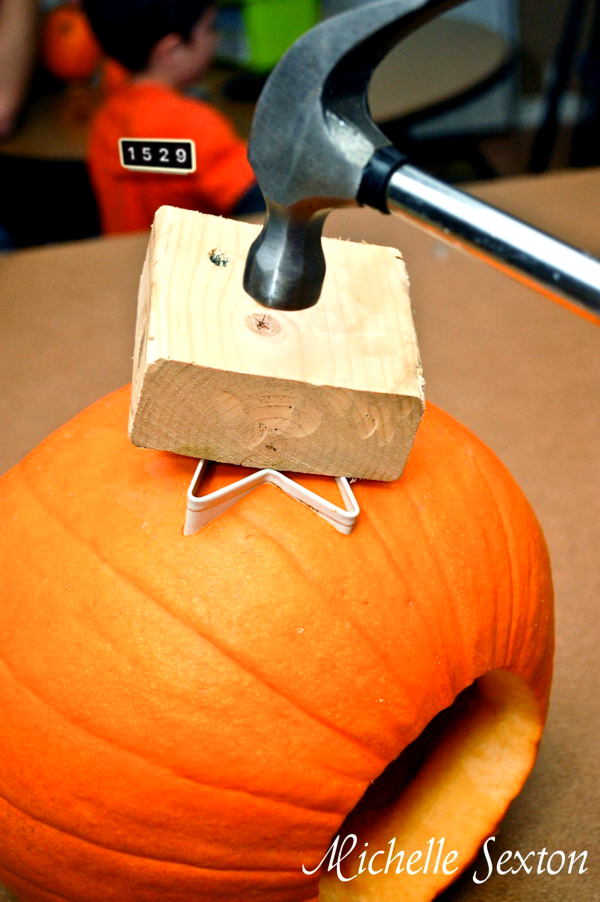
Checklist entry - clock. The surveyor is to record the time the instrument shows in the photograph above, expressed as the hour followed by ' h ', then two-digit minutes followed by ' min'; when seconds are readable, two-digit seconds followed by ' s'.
15 h 29 min
